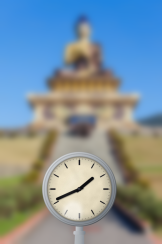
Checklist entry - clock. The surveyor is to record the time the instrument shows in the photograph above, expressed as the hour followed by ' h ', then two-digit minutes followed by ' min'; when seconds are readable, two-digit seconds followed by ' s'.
1 h 41 min
